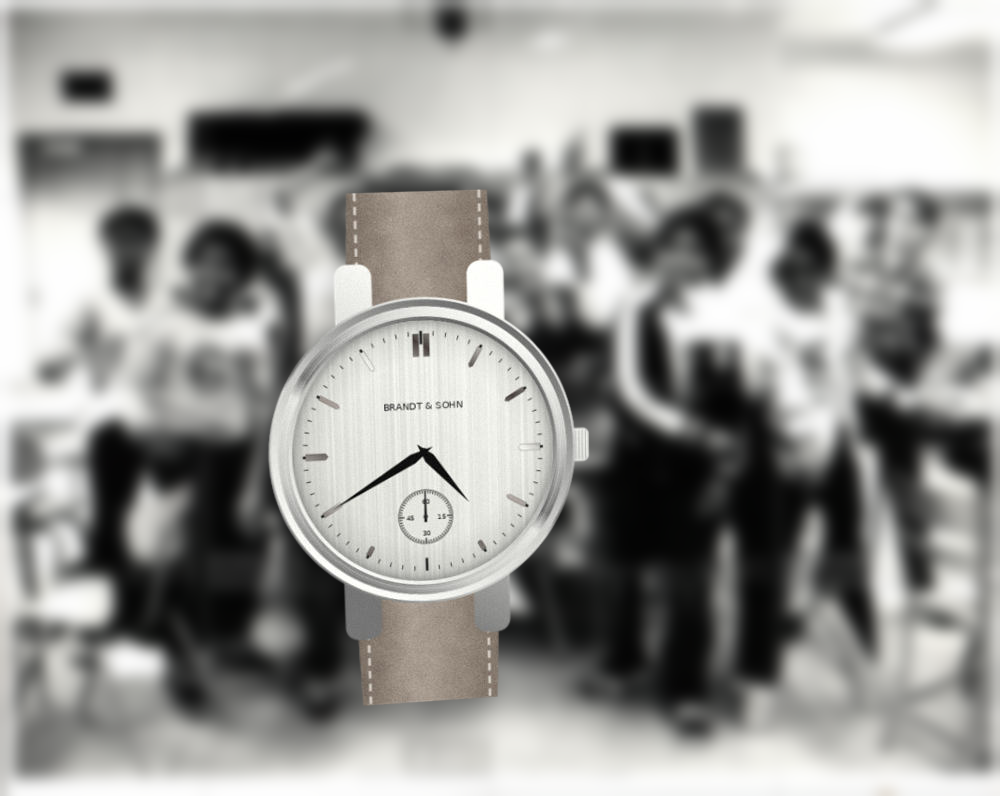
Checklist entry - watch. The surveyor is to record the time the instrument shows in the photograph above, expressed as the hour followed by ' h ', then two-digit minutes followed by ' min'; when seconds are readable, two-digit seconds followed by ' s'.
4 h 40 min
